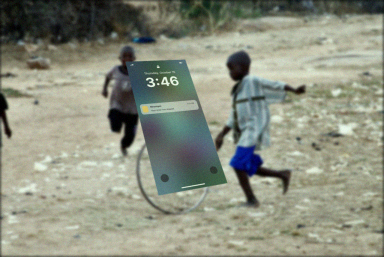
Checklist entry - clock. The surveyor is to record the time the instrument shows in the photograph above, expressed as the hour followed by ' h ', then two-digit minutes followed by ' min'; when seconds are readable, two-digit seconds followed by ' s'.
3 h 46 min
